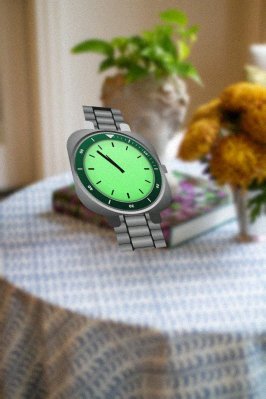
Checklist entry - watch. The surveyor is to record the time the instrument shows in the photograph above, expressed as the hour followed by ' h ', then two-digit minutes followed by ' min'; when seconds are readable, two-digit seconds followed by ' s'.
10 h 53 min
